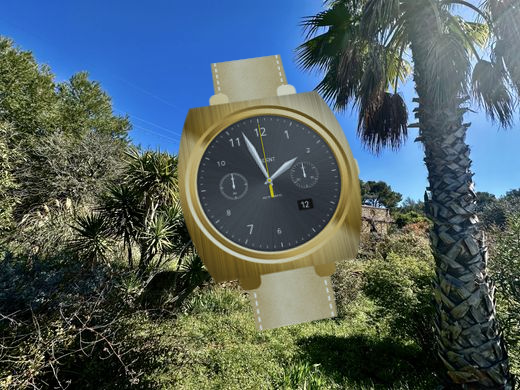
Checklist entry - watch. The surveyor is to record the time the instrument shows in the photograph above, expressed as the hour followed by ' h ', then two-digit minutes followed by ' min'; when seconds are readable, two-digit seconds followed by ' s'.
1 h 57 min
